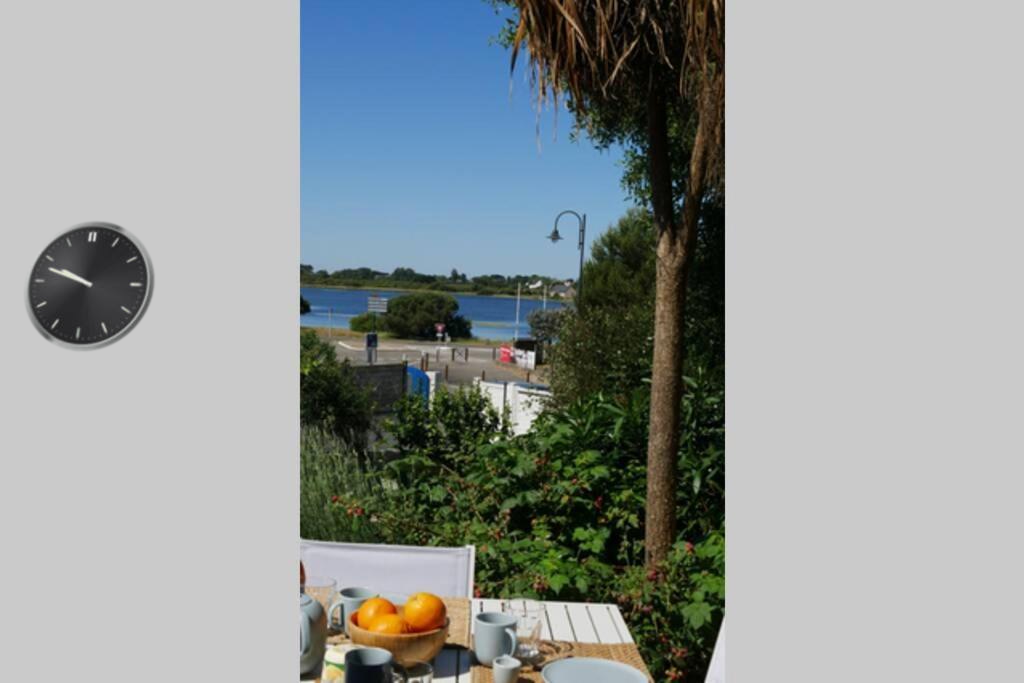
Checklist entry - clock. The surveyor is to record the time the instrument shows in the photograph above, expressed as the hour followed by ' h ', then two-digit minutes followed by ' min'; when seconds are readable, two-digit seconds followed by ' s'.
9 h 48 min
